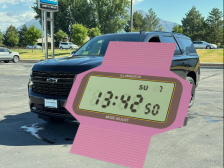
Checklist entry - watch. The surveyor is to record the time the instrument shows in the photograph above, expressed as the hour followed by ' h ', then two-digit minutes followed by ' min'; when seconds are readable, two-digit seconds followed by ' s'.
13 h 42 min 50 s
